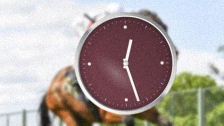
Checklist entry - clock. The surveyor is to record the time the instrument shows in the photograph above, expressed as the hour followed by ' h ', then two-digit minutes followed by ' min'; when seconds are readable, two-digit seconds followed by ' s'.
12 h 27 min
